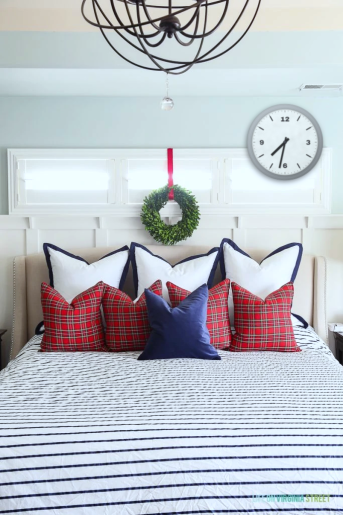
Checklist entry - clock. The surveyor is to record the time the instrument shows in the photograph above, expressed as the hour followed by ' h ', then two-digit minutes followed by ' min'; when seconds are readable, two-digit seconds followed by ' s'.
7 h 32 min
